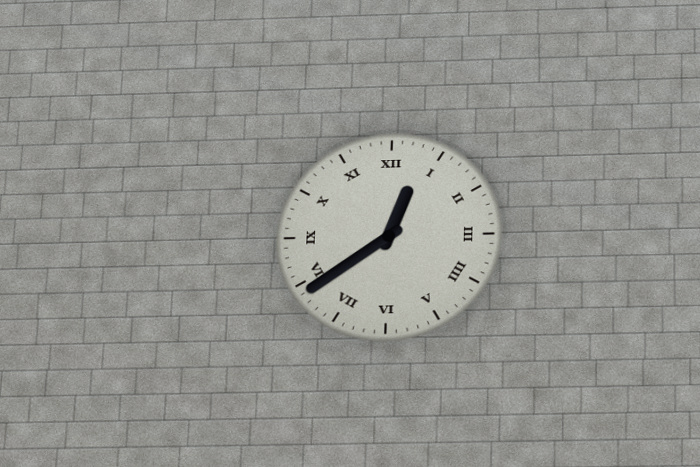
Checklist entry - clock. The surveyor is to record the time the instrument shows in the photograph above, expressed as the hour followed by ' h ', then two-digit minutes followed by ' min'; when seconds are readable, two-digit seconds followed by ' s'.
12 h 39 min
